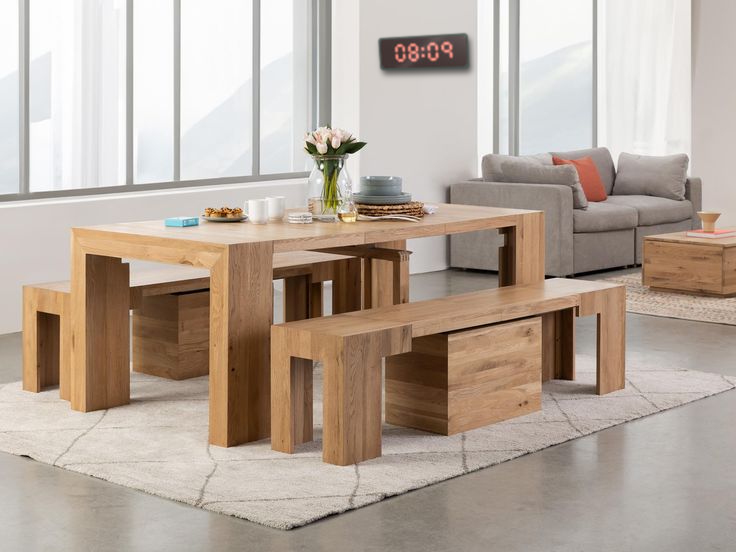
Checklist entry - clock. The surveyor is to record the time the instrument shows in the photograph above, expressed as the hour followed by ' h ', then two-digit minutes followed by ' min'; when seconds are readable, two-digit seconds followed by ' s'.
8 h 09 min
